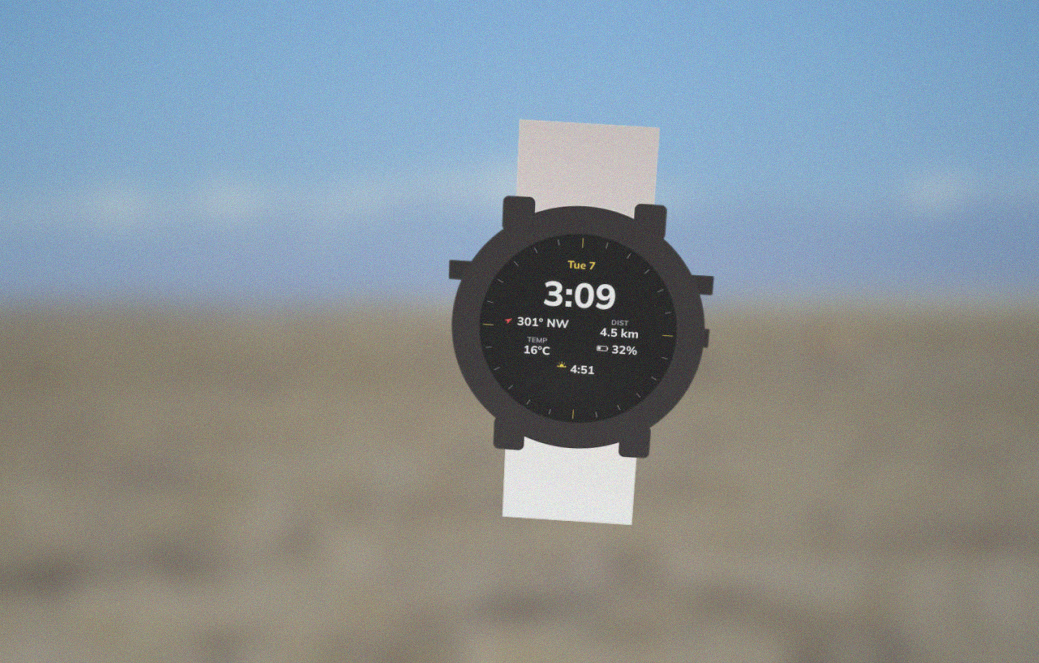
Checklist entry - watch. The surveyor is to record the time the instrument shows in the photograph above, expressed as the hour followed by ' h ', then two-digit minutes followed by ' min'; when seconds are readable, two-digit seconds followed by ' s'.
3 h 09 min
